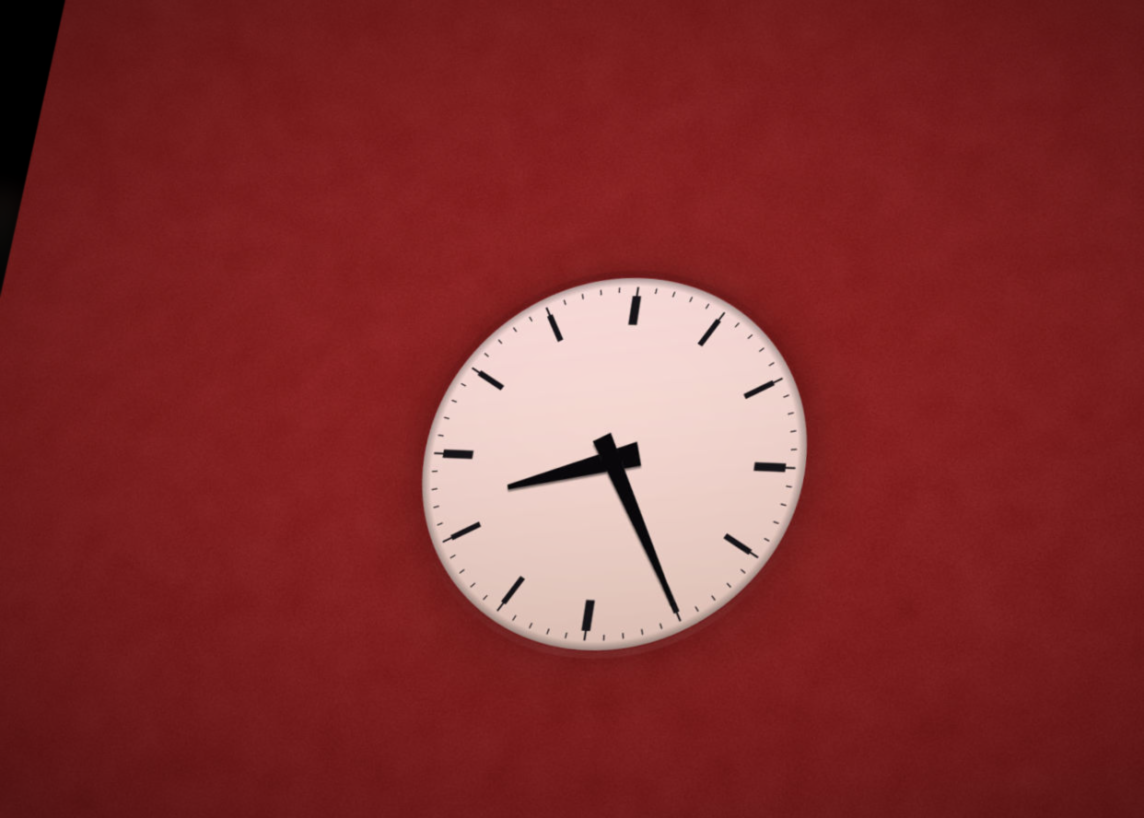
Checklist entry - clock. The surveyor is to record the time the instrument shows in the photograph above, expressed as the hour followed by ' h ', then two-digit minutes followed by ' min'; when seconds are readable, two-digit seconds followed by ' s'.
8 h 25 min
